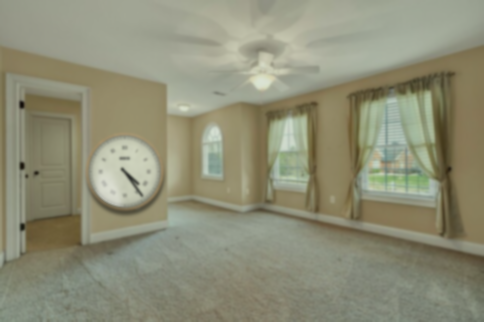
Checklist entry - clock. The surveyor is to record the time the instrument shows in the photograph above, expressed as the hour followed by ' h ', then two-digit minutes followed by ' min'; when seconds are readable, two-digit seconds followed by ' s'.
4 h 24 min
